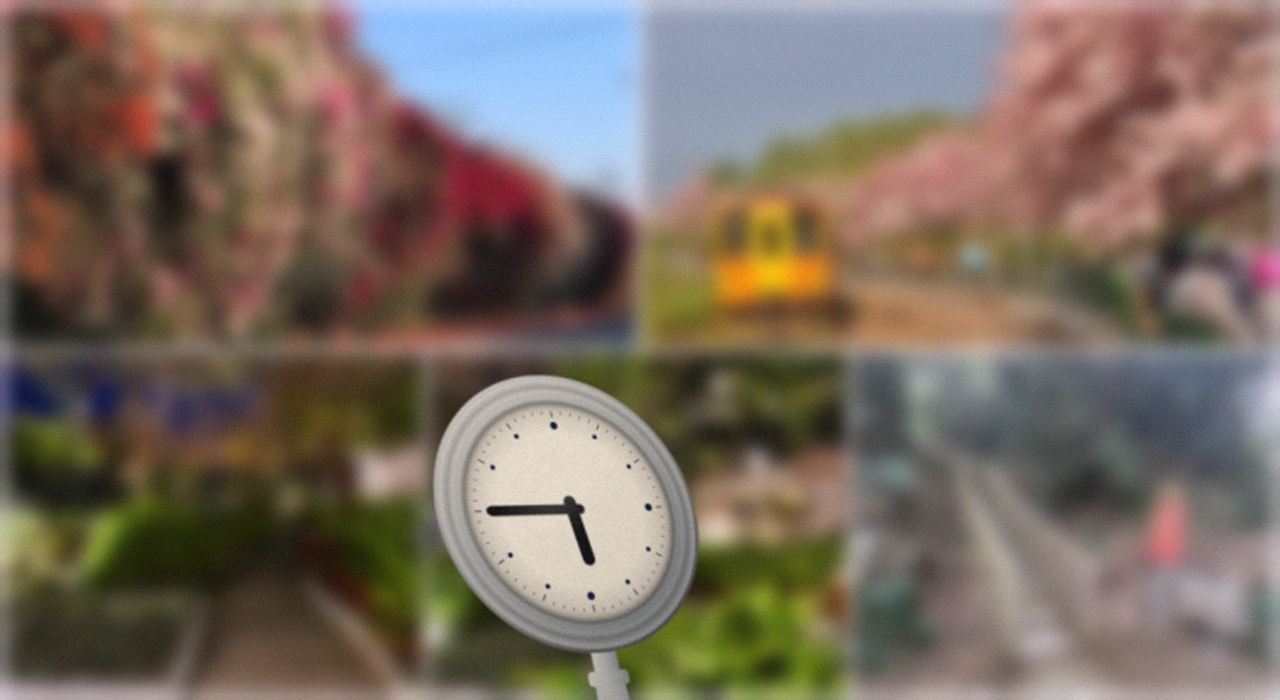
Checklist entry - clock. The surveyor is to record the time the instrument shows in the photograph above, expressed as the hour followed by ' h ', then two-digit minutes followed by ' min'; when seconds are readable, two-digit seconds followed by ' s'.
5 h 45 min
